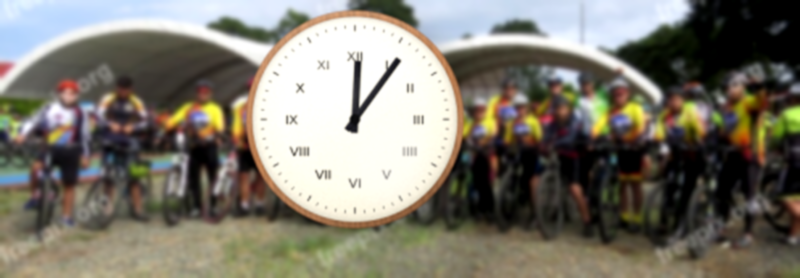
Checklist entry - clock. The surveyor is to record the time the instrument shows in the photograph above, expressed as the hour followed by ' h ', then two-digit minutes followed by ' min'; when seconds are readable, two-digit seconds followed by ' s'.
12 h 06 min
